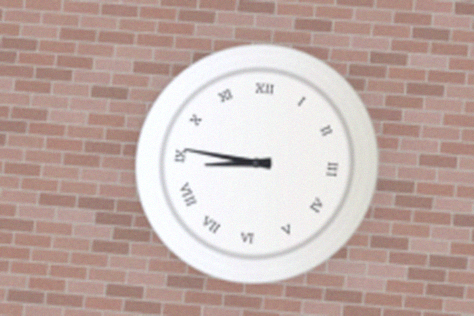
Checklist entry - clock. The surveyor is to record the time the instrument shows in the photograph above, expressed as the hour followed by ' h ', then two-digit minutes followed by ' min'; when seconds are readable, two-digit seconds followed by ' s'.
8 h 46 min
